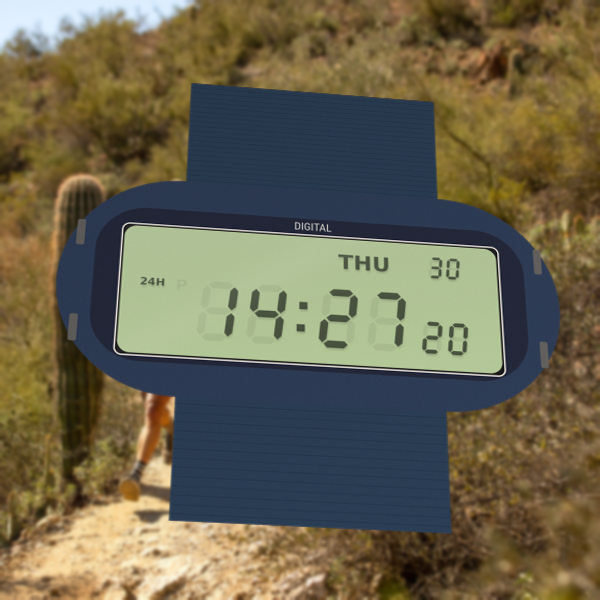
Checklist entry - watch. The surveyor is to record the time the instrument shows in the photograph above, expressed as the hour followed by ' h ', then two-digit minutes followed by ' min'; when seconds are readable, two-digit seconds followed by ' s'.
14 h 27 min 20 s
